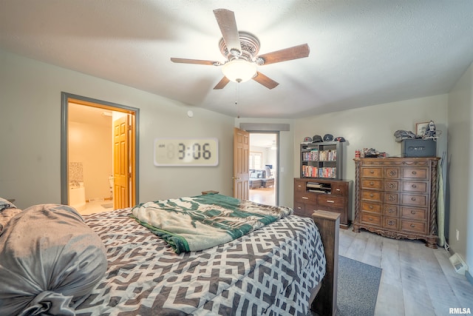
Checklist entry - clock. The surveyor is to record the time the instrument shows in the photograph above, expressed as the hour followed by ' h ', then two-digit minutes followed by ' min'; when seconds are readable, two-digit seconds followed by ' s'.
3 h 06 min
